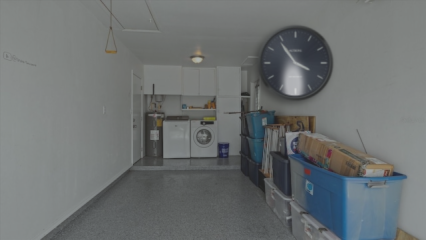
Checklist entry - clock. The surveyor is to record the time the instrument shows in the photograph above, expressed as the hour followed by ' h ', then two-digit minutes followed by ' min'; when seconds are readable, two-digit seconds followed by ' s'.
3 h 54 min
